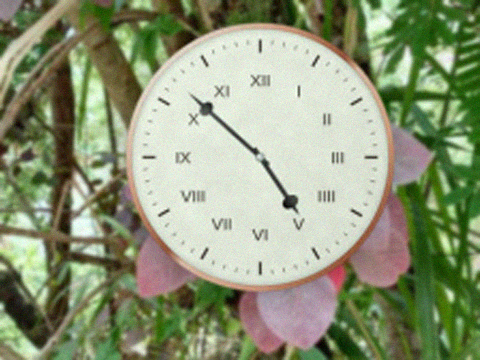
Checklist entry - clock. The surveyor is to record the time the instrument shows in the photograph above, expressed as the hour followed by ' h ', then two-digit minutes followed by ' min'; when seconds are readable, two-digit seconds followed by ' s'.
4 h 52 min
